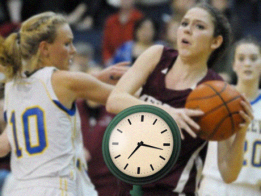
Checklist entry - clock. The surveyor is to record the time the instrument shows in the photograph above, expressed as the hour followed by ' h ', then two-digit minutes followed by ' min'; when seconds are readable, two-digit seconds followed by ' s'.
7 h 17 min
